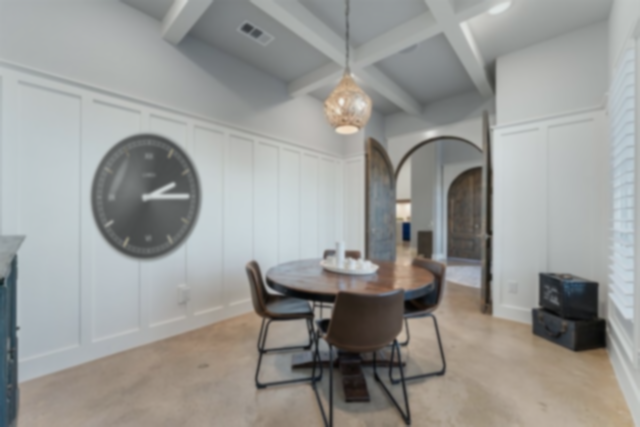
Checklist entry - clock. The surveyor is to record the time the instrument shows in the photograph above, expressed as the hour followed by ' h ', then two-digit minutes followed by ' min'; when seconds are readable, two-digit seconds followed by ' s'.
2 h 15 min
